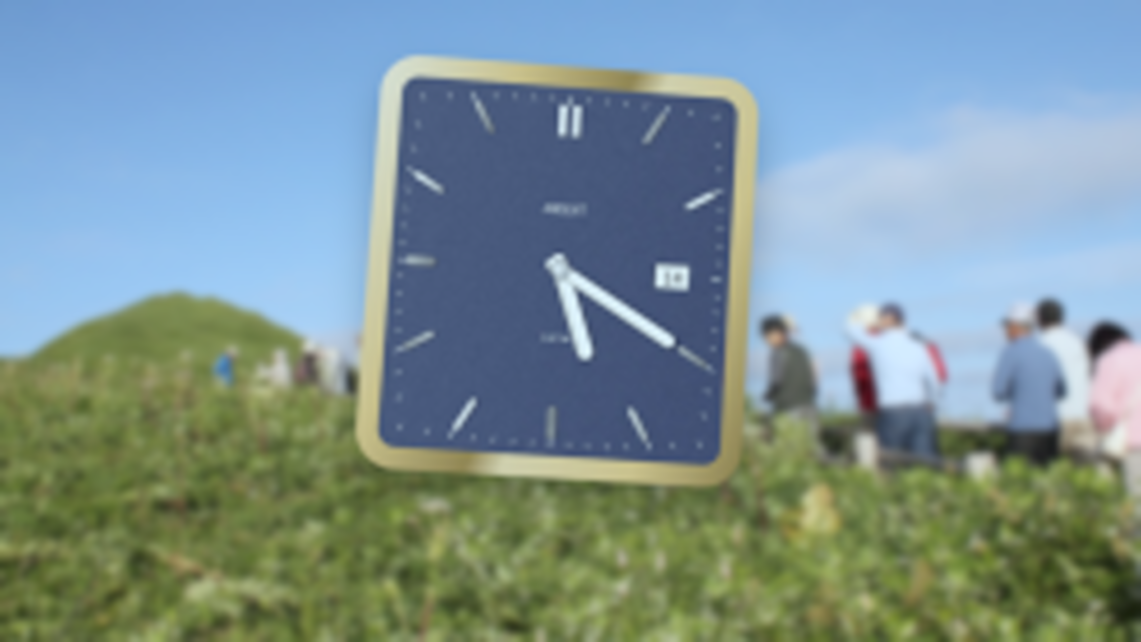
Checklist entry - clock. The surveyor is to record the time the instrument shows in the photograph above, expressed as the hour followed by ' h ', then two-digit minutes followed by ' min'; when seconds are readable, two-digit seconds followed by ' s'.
5 h 20 min
